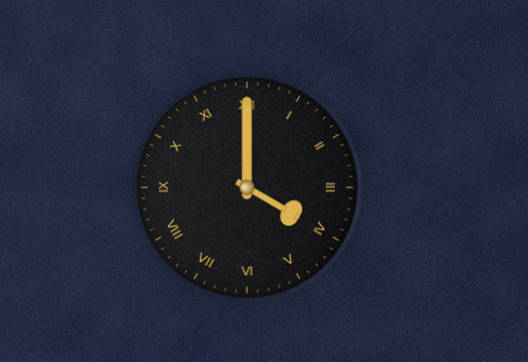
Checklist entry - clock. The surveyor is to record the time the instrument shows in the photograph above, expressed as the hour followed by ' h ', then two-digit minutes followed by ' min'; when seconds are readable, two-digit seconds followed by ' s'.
4 h 00 min
